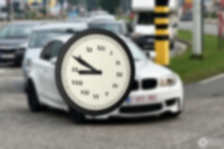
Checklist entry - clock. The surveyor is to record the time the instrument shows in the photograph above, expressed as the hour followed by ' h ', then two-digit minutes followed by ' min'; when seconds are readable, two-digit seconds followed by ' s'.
8 h 49 min
